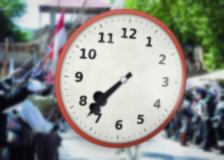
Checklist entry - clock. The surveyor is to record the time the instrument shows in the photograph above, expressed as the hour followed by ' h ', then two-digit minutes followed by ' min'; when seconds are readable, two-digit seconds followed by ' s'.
7 h 37 min
